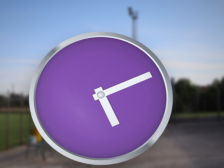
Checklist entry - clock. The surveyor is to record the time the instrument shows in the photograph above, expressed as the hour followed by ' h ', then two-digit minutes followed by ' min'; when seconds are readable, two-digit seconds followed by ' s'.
5 h 11 min
